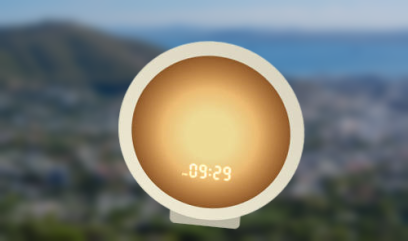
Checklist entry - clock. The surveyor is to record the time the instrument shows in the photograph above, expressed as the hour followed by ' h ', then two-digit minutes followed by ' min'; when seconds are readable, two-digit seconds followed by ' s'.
9 h 29 min
